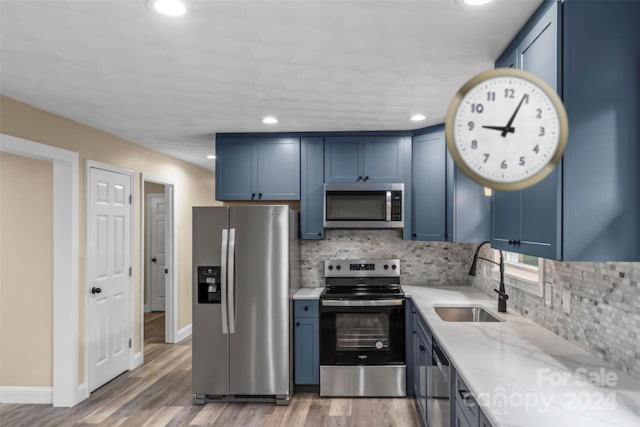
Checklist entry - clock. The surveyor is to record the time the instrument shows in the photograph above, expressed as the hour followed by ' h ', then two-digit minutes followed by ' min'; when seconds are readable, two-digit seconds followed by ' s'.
9 h 04 min
